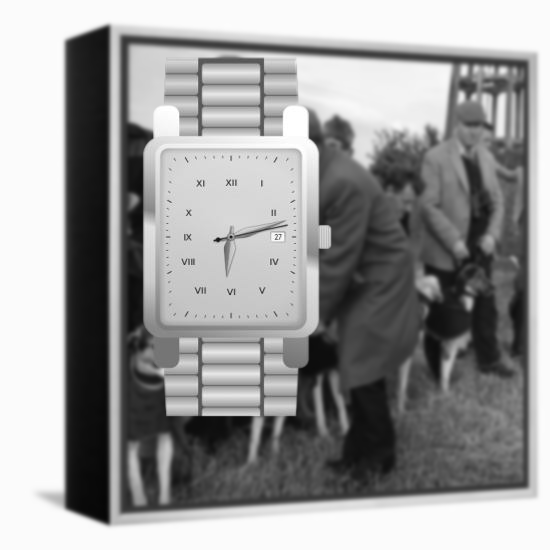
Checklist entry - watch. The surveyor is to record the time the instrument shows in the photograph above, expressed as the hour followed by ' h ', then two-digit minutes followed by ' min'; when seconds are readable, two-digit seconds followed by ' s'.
6 h 12 min 13 s
